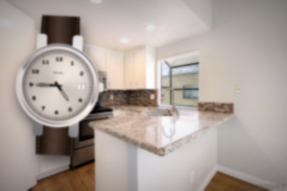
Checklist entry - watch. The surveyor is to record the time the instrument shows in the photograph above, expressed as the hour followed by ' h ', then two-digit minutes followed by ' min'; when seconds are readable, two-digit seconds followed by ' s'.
4 h 45 min
